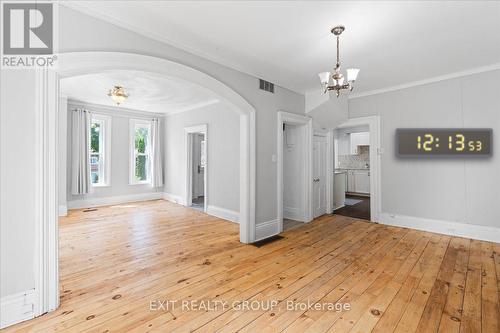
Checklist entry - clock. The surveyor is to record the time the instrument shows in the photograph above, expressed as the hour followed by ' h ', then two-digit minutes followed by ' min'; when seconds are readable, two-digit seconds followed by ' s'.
12 h 13 min 53 s
